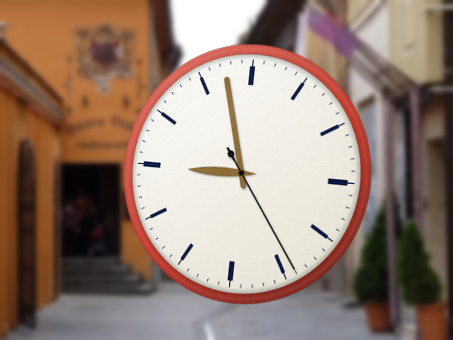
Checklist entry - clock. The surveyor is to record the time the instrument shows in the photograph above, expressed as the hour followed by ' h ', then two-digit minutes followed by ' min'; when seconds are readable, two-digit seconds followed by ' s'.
8 h 57 min 24 s
